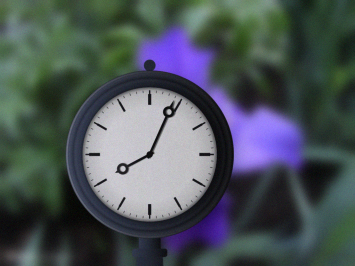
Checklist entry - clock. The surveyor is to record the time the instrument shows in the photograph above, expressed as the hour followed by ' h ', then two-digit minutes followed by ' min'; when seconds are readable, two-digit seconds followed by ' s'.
8 h 04 min
